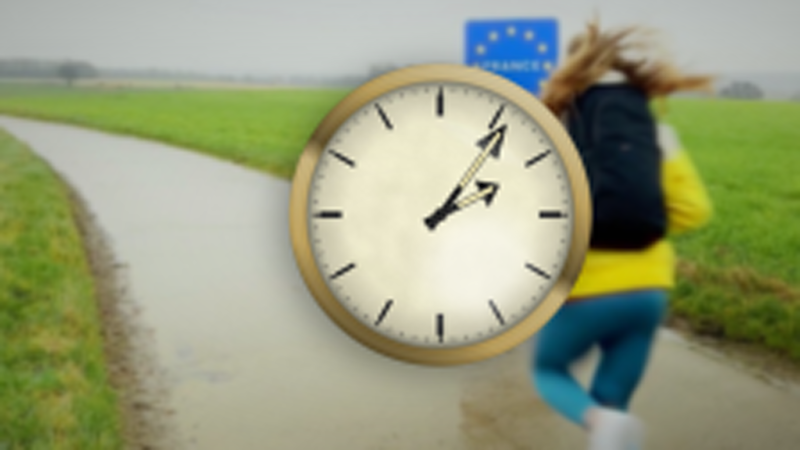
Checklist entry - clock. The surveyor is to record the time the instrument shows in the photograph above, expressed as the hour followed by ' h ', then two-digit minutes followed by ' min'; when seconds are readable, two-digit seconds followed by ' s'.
2 h 06 min
